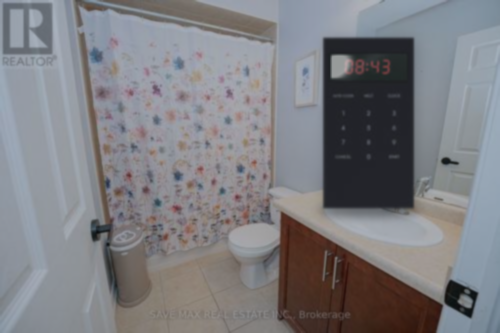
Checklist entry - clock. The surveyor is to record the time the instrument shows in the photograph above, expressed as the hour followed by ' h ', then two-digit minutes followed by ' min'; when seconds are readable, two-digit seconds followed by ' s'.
8 h 43 min
